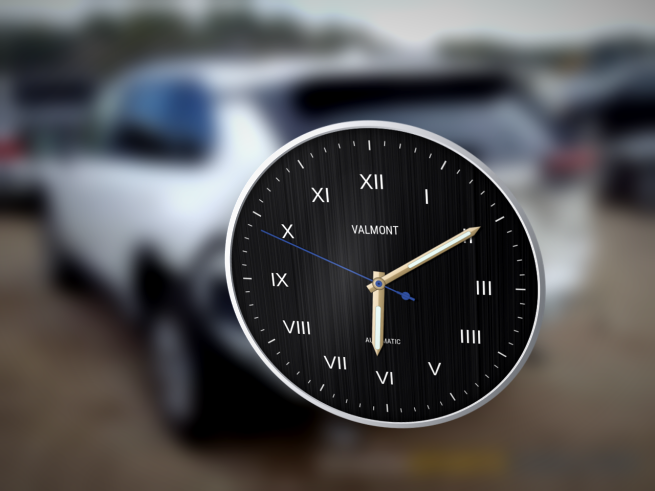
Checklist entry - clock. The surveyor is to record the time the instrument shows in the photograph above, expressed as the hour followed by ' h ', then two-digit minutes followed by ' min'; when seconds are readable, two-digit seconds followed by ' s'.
6 h 09 min 49 s
